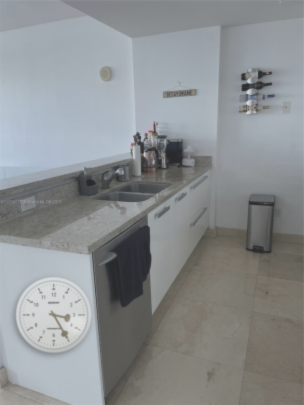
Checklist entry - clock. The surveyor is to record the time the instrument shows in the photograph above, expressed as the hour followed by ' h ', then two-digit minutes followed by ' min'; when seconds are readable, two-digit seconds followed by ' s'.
3 h 25 min
